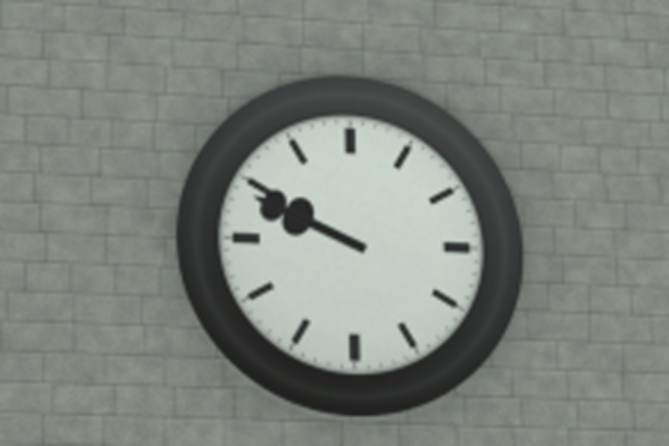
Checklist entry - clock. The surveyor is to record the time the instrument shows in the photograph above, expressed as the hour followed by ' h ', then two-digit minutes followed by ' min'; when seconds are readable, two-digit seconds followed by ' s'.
9 h 49 min
